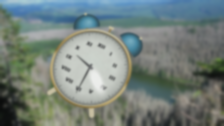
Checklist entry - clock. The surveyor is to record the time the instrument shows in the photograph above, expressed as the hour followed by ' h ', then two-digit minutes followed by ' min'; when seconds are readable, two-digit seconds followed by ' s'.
9 h 30 min
